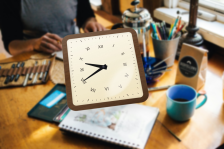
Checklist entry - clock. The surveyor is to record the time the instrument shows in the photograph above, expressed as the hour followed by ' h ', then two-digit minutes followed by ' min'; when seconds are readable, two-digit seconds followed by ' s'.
9 h 40 min
